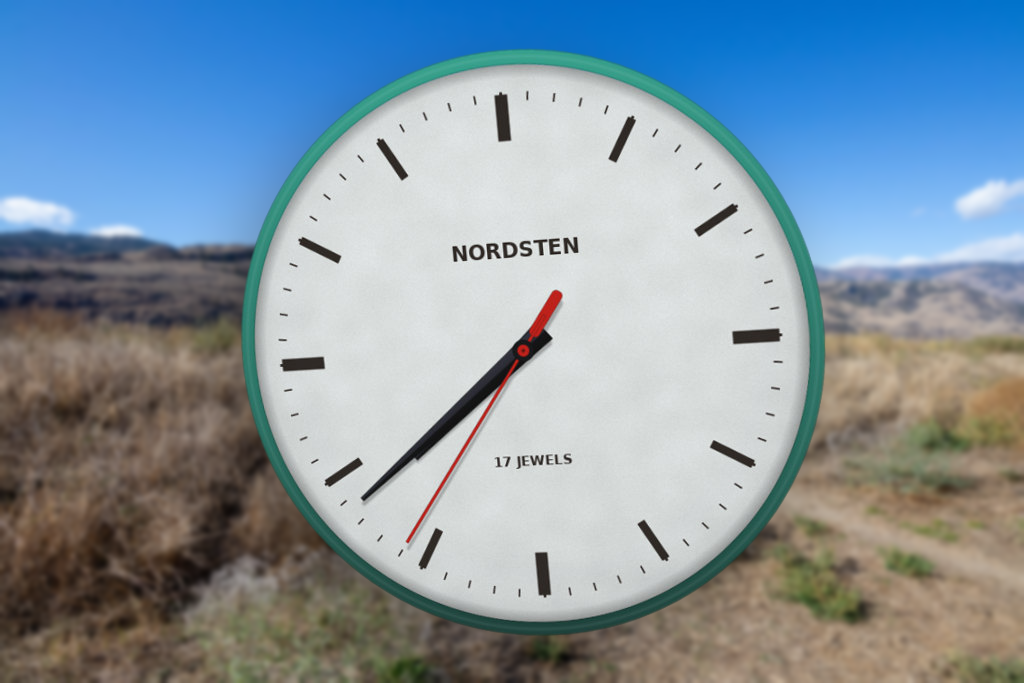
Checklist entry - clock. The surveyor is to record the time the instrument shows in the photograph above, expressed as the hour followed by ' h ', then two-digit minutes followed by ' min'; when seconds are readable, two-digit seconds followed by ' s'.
7 h 38 min 36 s
